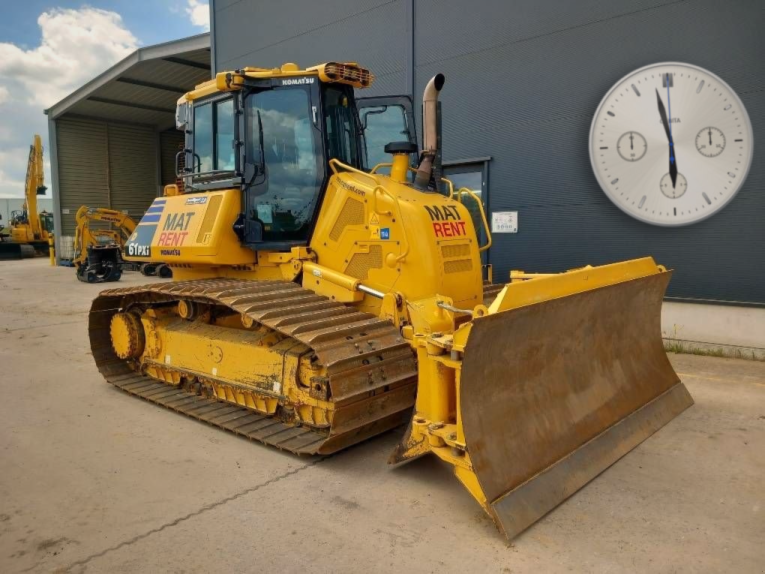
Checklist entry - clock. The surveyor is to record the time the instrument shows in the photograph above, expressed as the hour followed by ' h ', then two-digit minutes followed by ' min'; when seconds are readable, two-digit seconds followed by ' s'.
5 h 58 min
